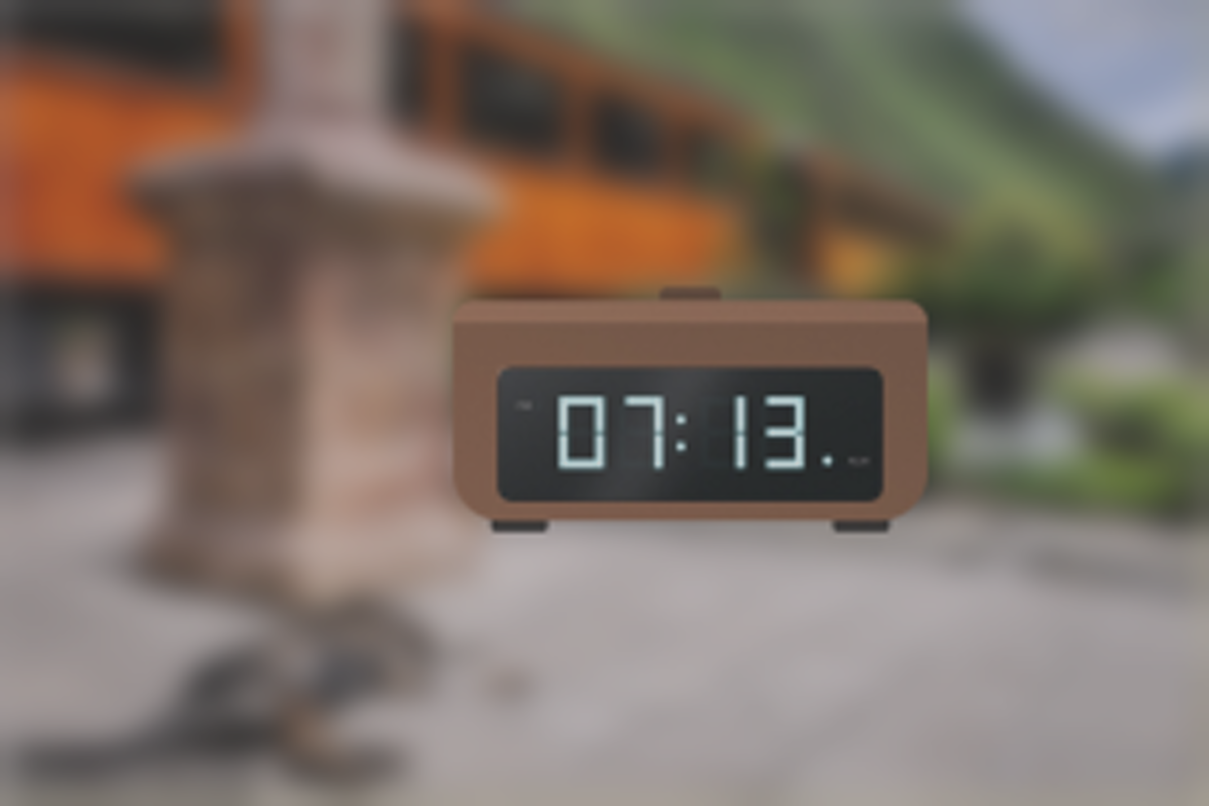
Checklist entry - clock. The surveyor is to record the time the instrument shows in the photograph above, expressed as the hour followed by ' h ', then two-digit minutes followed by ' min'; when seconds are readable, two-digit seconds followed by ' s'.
7 h 13 min
